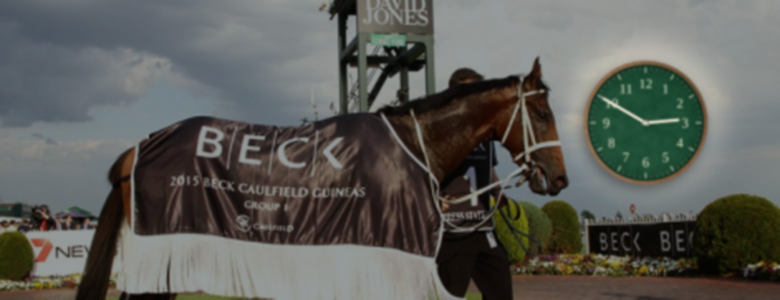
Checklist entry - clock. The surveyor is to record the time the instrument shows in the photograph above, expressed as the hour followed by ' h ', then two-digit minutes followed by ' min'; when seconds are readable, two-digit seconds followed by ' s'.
2 h 50 min
